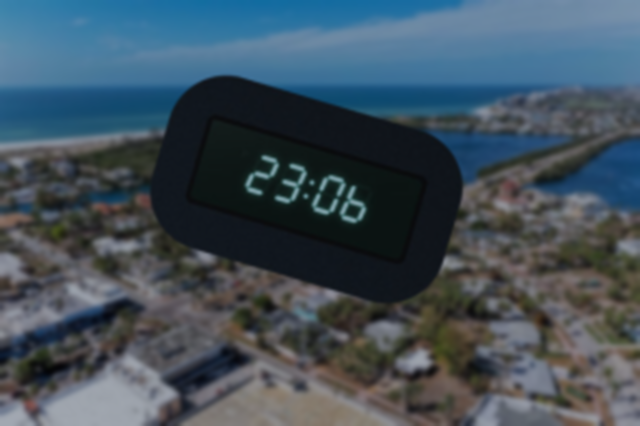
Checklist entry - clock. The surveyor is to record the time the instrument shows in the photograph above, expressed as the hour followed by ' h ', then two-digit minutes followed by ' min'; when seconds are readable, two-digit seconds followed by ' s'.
23 h 06 min
